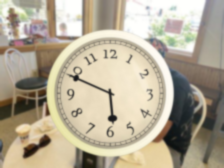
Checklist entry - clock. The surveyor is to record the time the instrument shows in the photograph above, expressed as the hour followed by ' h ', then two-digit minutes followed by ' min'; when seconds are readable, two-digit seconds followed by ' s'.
5 h 49 min
